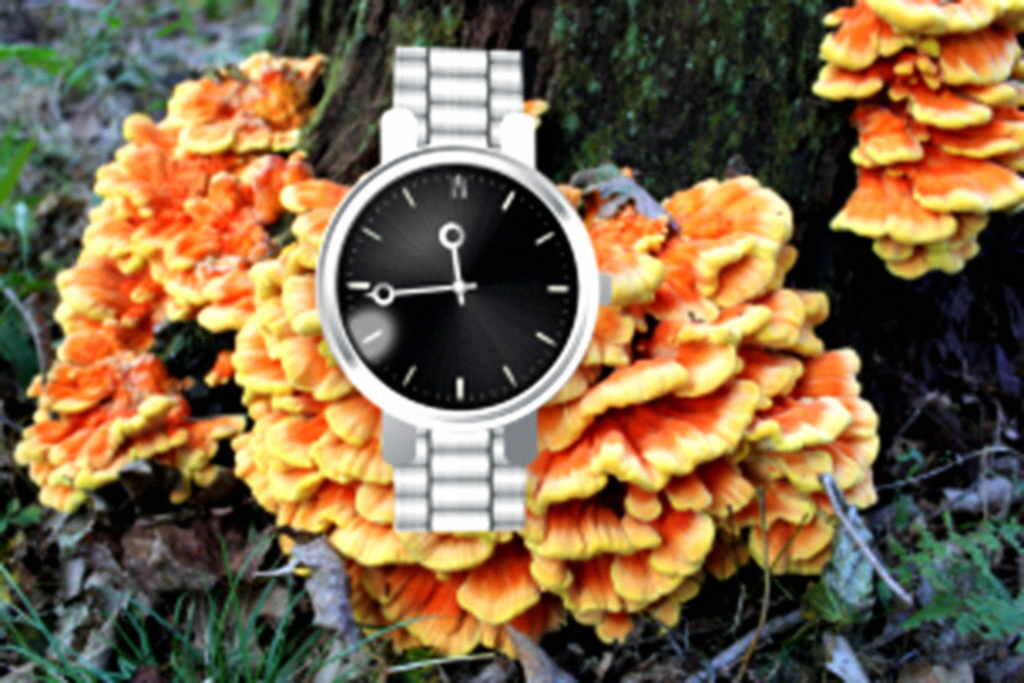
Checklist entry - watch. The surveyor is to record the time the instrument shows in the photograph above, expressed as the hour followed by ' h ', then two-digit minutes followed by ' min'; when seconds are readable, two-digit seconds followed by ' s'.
11 h 44 min
